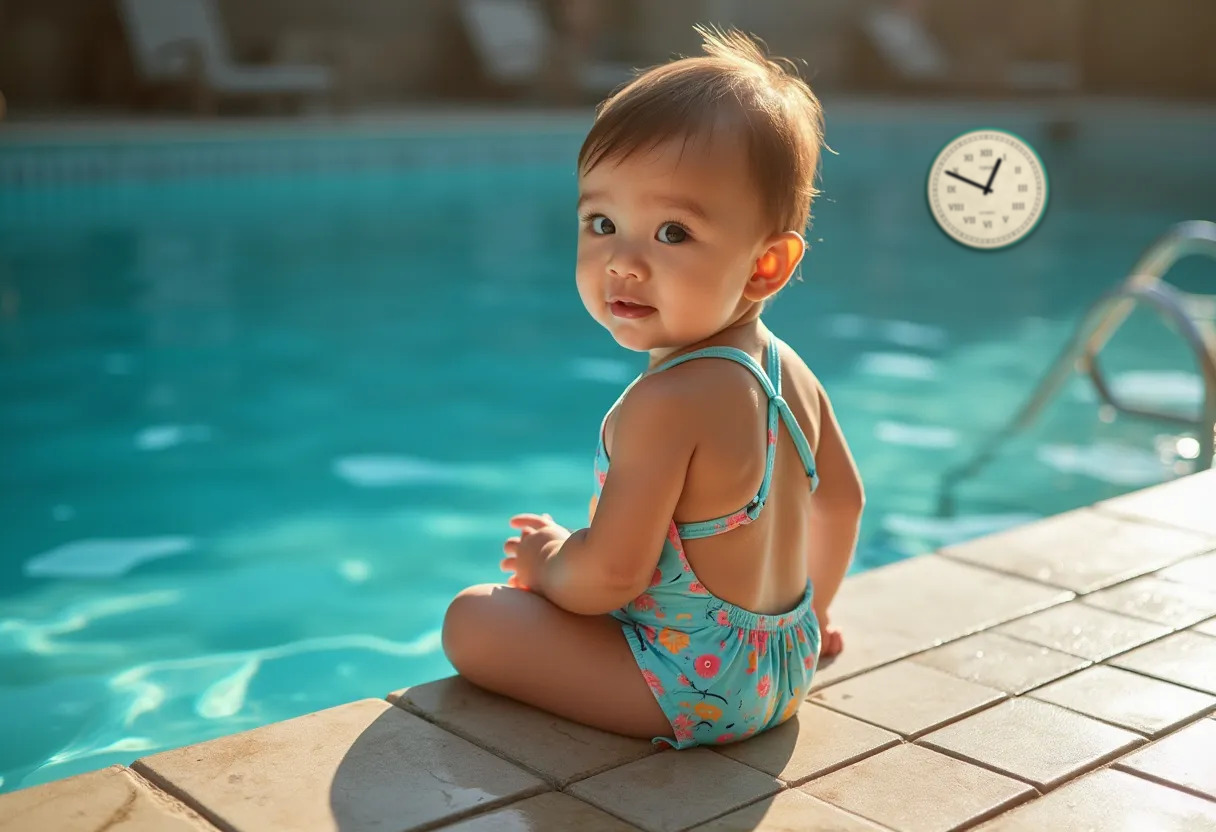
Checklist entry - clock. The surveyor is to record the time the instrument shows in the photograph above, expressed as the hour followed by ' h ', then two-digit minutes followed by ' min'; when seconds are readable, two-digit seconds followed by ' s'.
12 h 49 min
